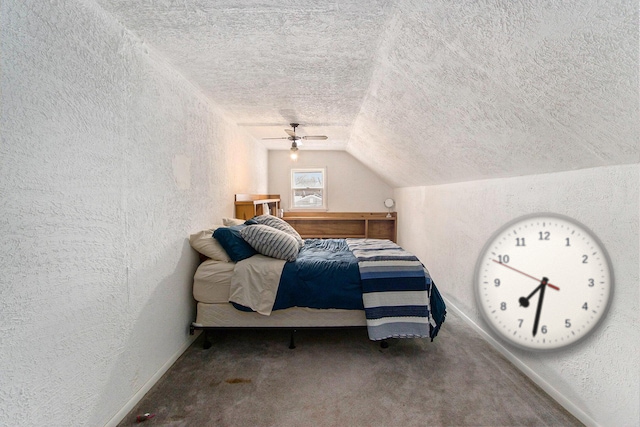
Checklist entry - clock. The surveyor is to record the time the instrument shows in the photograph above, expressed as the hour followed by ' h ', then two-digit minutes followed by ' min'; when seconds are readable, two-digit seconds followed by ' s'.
7 h 31 min 49 s
